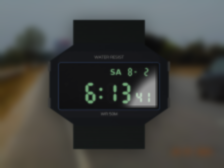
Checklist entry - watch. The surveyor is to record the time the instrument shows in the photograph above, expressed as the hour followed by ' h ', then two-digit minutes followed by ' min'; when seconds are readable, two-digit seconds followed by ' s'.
6 h 13 min 41 s
